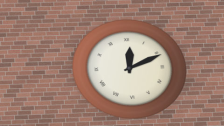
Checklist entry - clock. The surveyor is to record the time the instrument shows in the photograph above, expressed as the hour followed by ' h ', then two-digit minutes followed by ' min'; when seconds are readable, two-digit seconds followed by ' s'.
12 h 11 min
